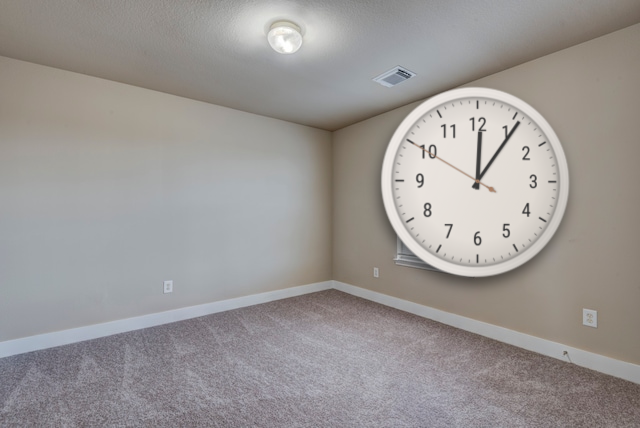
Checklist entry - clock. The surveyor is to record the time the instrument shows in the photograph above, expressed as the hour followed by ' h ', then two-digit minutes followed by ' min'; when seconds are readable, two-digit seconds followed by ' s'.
12 h 05 min 50 s
